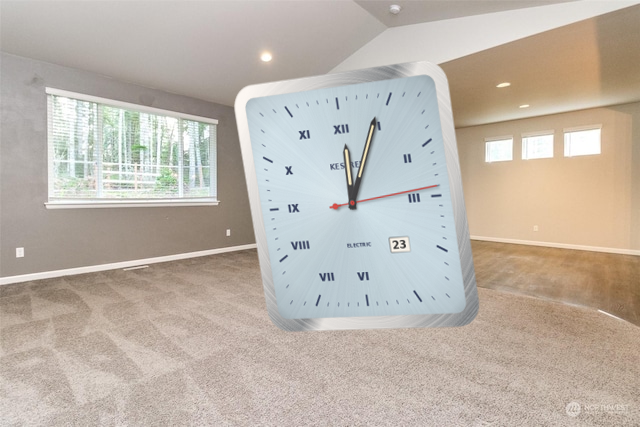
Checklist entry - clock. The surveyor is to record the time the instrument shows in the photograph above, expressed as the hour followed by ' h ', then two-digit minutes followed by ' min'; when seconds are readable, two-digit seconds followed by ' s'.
12 h 04 min 14 s
